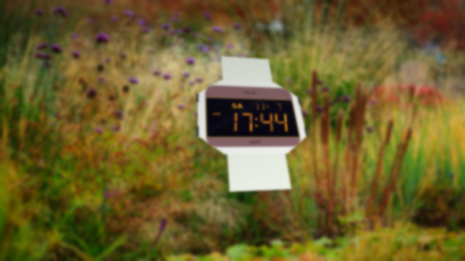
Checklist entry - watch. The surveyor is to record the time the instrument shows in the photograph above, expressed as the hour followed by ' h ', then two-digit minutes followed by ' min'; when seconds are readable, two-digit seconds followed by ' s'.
17 h 44 min
